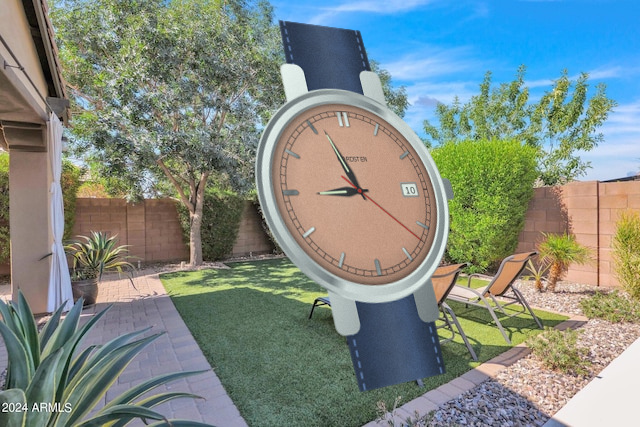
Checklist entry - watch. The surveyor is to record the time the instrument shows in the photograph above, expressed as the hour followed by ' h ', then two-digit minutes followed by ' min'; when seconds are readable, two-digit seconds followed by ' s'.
8 h 56 min 22 s
